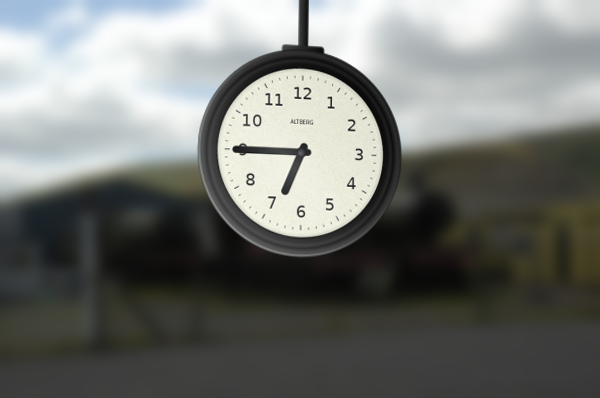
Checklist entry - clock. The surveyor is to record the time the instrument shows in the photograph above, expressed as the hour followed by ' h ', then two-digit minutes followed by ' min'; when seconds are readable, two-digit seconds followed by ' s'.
6 h 45 min
